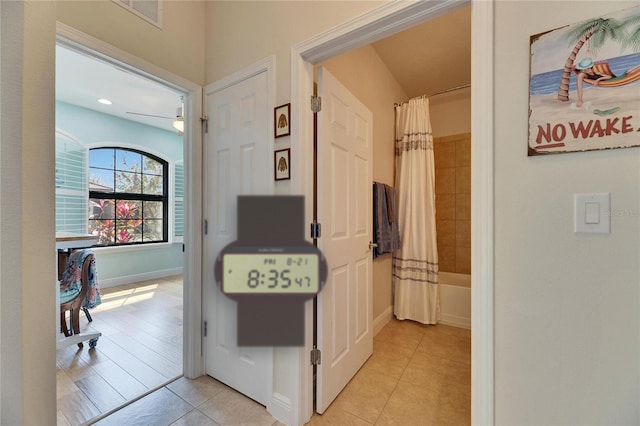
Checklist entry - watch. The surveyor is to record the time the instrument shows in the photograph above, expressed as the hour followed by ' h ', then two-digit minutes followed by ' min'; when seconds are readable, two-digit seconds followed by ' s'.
8 h 35 min 47 s
